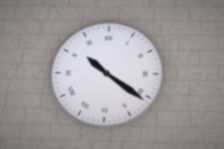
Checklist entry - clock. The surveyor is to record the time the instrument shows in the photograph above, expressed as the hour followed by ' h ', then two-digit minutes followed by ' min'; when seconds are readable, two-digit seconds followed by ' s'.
10 h 21 min
